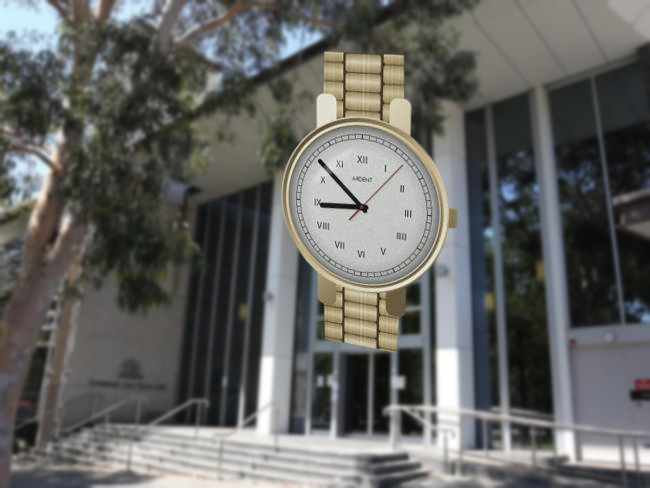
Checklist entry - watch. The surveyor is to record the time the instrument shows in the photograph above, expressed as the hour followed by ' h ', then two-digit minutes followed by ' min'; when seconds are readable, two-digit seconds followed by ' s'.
8 h 52 min 07 s
